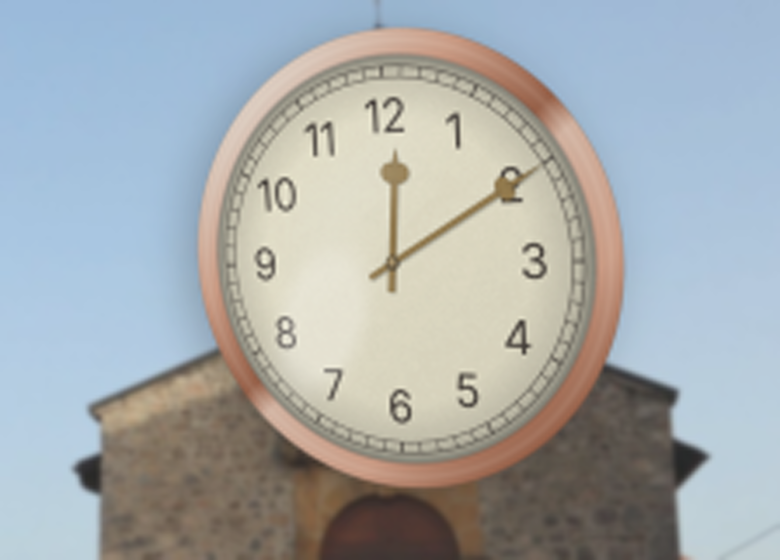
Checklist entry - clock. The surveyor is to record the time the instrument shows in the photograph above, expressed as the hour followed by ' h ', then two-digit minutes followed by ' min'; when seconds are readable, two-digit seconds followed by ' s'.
12 h 10 min
